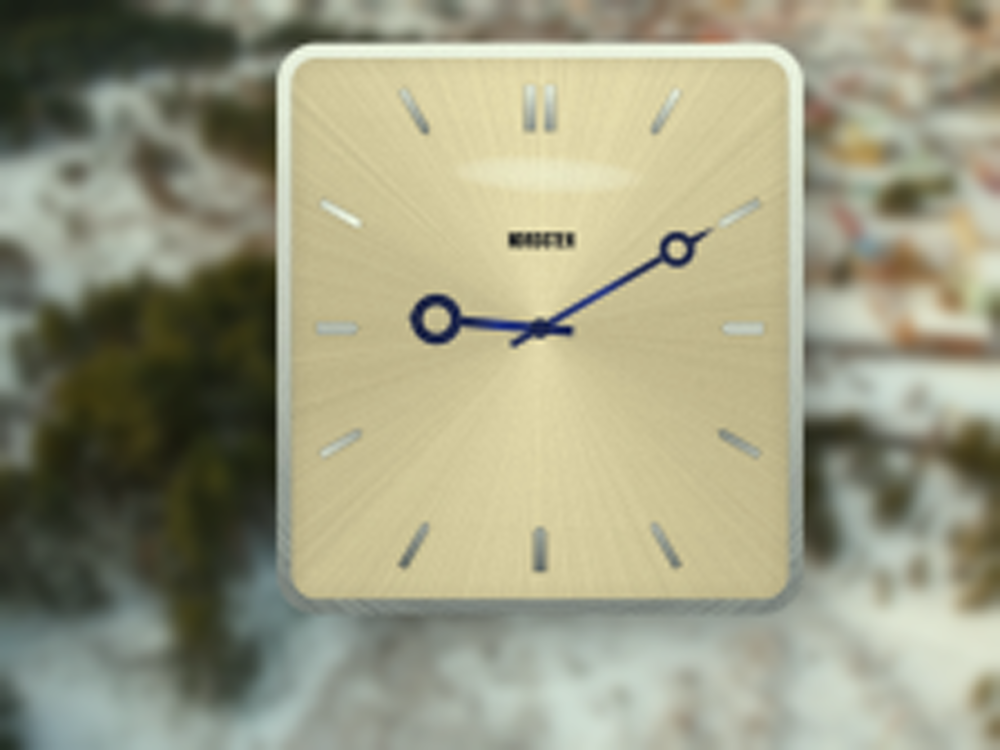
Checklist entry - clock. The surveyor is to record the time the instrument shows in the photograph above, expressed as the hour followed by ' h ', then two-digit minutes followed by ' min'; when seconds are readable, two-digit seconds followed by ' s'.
9 h 10 min
